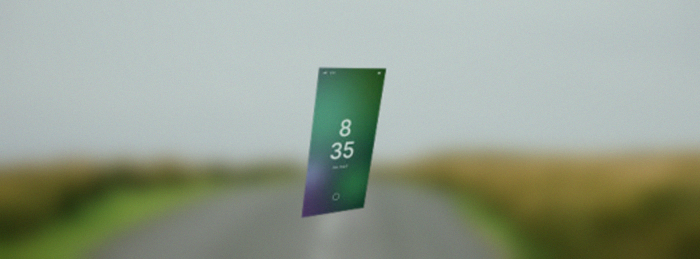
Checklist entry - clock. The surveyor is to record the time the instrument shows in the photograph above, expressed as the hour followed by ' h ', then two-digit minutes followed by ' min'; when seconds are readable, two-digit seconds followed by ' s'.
8 h 35 min
